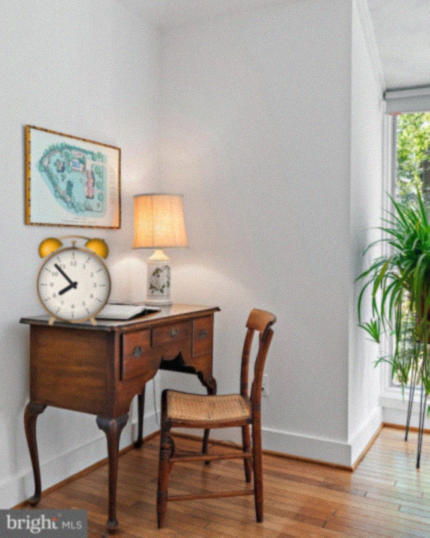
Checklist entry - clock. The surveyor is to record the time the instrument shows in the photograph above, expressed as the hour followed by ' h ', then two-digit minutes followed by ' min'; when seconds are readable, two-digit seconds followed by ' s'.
7 h 53 min
